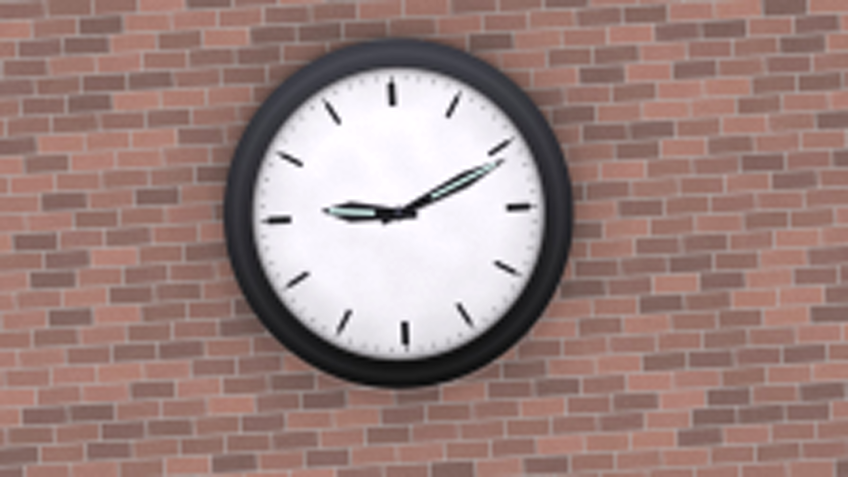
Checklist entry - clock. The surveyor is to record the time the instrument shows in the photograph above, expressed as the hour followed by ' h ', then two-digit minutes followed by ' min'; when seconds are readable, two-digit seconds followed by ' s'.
9 h 11 min
